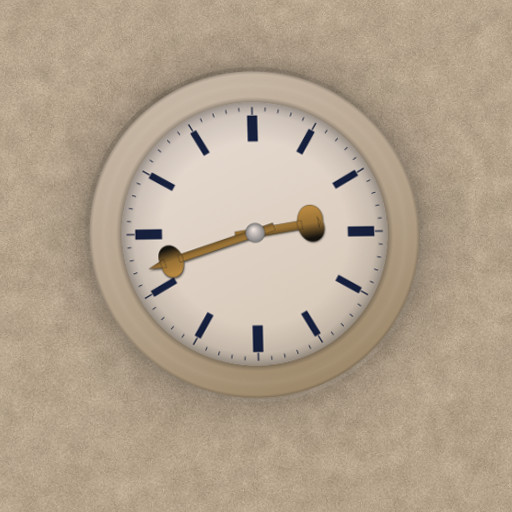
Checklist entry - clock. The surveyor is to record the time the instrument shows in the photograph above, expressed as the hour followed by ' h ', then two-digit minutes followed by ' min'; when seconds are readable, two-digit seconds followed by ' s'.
2 h 42 min
